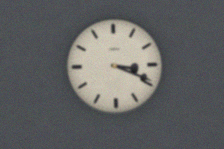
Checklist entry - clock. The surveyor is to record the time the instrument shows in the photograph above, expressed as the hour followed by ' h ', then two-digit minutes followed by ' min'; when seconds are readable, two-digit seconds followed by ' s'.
3 h 19 min
